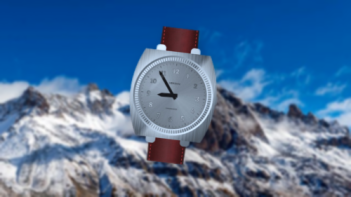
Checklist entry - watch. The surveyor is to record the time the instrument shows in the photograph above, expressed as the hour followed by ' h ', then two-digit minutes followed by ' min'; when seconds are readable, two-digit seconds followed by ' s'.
8 h 54 min
